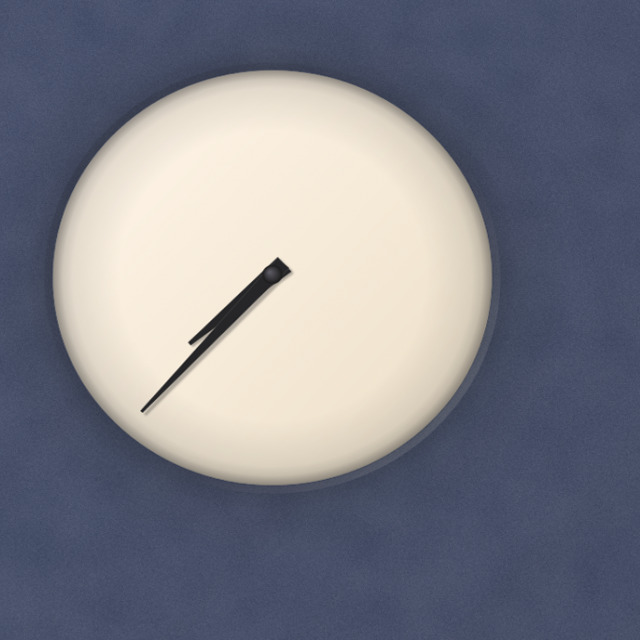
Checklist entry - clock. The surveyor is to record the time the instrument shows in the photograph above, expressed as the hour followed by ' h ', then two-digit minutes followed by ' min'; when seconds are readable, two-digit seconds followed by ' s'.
7 h 37 min
